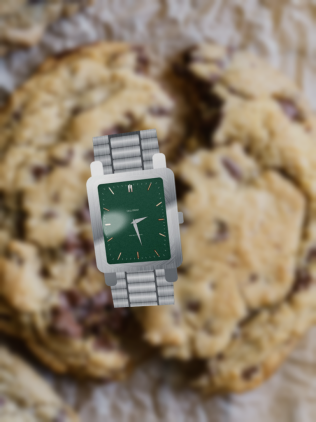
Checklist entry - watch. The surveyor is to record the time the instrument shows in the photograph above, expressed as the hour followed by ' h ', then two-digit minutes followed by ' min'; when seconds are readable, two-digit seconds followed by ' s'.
2 h 28 min
